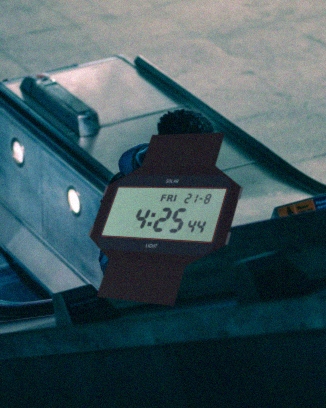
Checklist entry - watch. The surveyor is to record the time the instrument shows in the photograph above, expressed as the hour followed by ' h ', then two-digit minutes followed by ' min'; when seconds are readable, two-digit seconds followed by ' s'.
4 h 25 min 44 s
